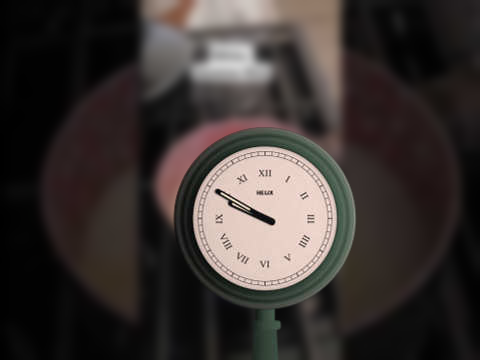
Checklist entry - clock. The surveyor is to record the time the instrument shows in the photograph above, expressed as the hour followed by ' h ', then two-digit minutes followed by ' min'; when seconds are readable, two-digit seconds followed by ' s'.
9 h 50 min
